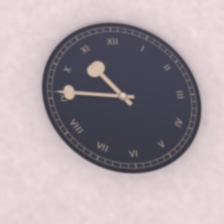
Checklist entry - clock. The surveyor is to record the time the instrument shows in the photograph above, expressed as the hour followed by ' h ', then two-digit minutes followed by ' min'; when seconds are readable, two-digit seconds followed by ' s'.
10 h 46 min
